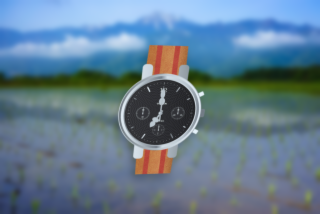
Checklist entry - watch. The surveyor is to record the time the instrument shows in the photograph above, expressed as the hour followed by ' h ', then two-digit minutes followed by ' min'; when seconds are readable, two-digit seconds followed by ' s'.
7 h 00 min
